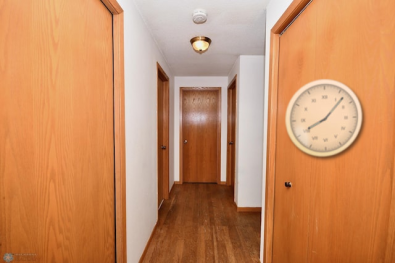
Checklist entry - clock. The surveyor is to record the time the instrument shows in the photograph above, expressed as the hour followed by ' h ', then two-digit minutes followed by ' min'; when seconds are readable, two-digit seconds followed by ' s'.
8 h 07 min
